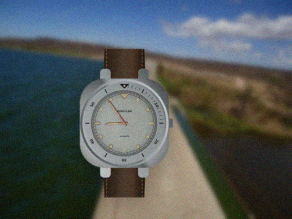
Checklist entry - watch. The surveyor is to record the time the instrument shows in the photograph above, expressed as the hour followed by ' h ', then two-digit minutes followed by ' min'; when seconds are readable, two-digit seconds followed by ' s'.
8 h 54 min
